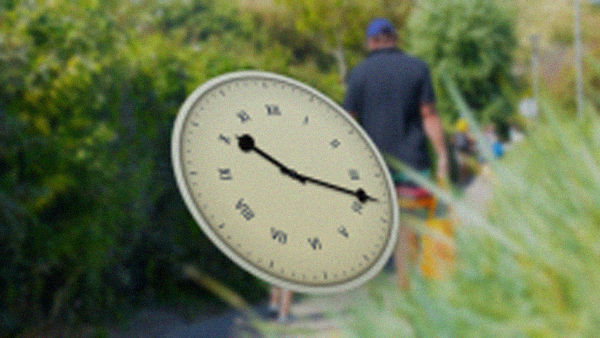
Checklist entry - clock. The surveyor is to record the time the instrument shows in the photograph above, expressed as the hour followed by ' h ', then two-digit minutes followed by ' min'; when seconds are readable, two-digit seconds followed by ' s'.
10 h 18 min
